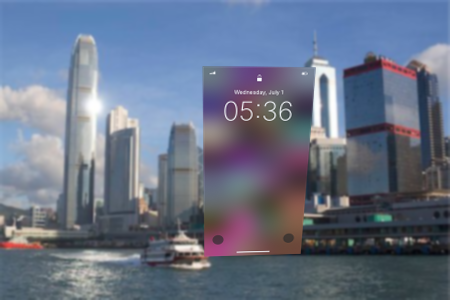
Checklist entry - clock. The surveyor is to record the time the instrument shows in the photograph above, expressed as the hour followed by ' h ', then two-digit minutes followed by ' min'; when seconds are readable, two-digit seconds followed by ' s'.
5 h 36 min
